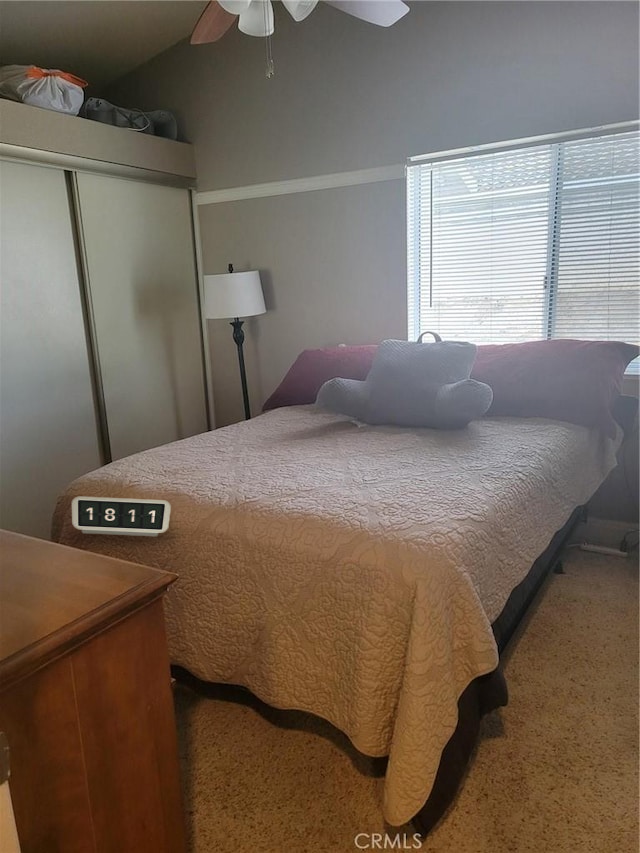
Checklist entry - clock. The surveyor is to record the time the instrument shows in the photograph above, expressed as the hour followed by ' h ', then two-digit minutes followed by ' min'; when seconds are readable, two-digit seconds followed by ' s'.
18 h 11 min
